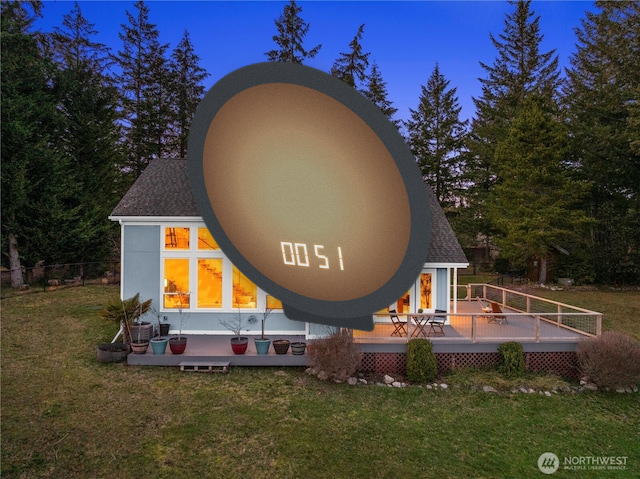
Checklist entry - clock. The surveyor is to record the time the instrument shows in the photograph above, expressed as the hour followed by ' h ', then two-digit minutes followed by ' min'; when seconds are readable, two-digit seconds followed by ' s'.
0 h 51 min
